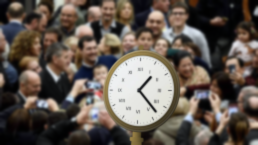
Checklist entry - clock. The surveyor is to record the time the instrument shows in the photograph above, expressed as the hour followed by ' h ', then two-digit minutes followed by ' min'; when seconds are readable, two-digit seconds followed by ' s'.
1 h 23 min
